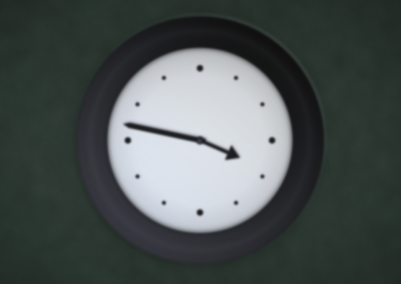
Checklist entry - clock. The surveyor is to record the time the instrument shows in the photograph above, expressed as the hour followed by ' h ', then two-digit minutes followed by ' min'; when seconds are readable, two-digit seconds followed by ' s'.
3 h 47 min
